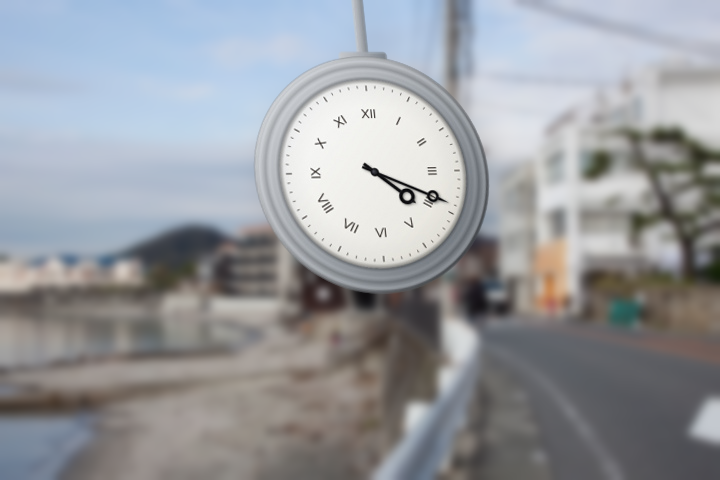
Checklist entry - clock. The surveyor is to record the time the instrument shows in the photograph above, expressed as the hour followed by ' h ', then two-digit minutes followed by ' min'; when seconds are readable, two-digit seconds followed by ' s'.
4 h 19 min
